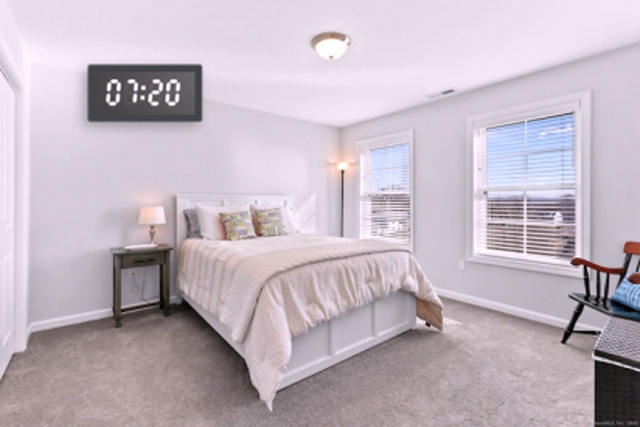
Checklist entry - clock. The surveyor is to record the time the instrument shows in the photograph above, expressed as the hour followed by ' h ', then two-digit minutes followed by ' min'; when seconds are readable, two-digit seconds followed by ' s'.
7 h 20 min
